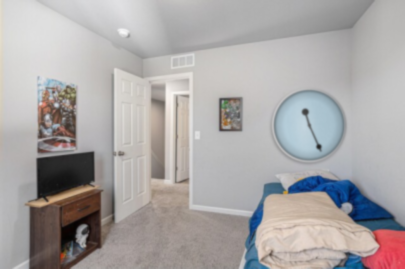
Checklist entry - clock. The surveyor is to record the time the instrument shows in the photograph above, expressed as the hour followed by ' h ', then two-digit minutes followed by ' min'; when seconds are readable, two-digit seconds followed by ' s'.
11 h 26 min
